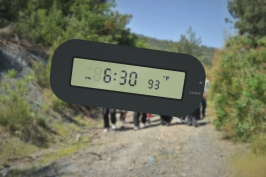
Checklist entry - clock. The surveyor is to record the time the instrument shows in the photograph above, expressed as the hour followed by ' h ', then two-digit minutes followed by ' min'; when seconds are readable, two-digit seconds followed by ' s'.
6 h 30 min
